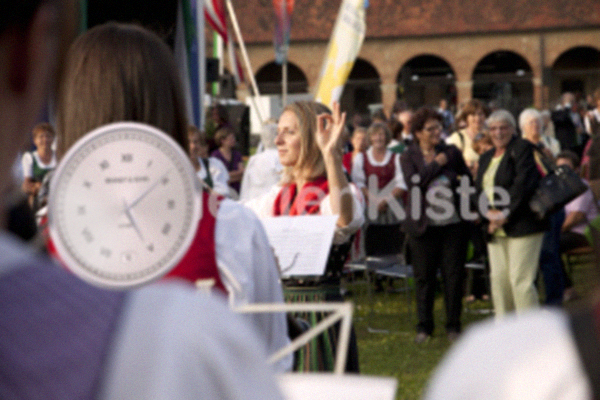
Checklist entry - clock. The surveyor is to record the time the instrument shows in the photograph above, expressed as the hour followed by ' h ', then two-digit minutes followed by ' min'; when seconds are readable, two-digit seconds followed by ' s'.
5 h 09 min
